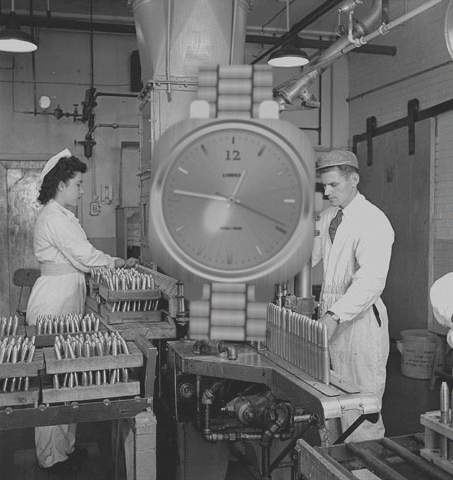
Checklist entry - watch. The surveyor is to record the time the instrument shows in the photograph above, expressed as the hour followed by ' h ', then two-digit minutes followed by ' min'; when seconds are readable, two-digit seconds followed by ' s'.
12 h 46 min 19 s
